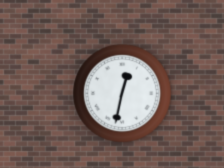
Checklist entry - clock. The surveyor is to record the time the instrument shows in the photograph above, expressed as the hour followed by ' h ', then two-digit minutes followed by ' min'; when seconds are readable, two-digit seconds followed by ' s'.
12 h 32 min
